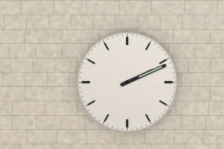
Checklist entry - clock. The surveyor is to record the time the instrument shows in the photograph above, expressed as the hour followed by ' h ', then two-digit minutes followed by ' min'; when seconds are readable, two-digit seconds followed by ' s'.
2 h 11 min
